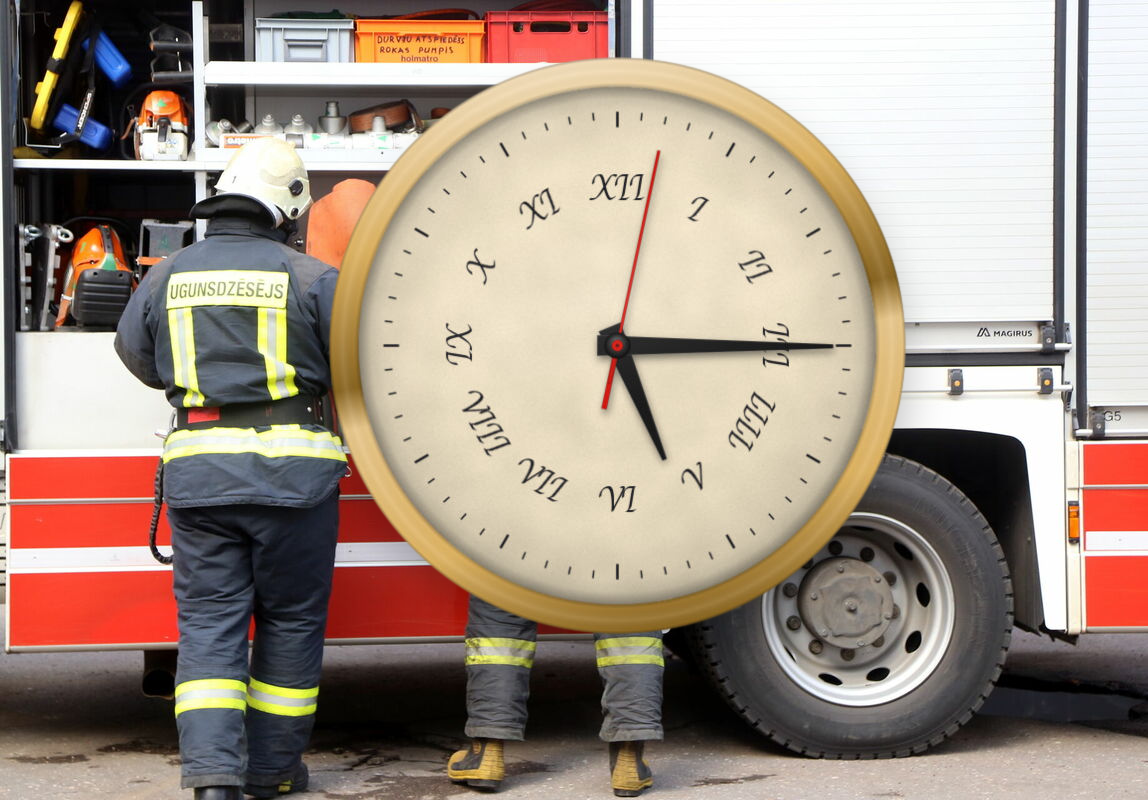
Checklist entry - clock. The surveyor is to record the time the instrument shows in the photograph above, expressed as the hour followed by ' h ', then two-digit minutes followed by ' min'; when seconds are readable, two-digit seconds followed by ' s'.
5 h 15 min 02 s
